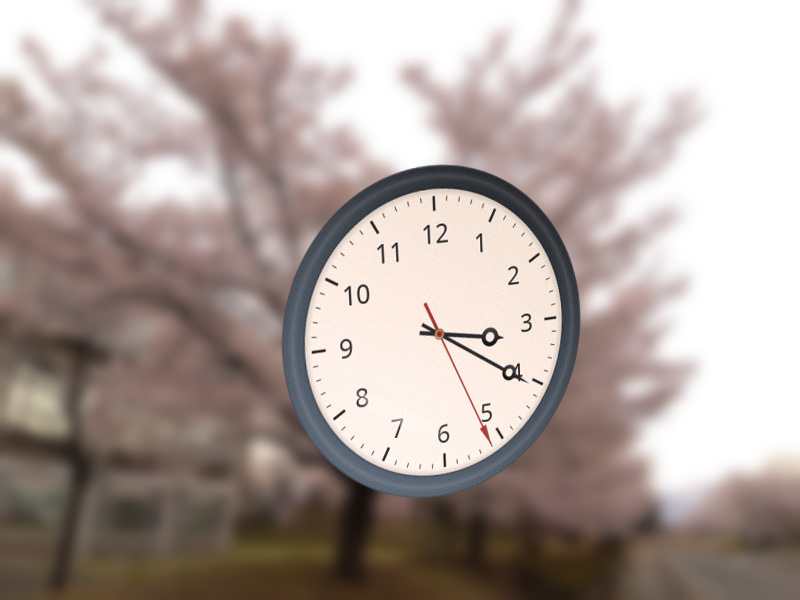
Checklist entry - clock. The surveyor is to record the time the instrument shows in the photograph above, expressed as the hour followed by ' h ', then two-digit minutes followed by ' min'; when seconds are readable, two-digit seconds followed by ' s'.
3 h 20 min 26 s
